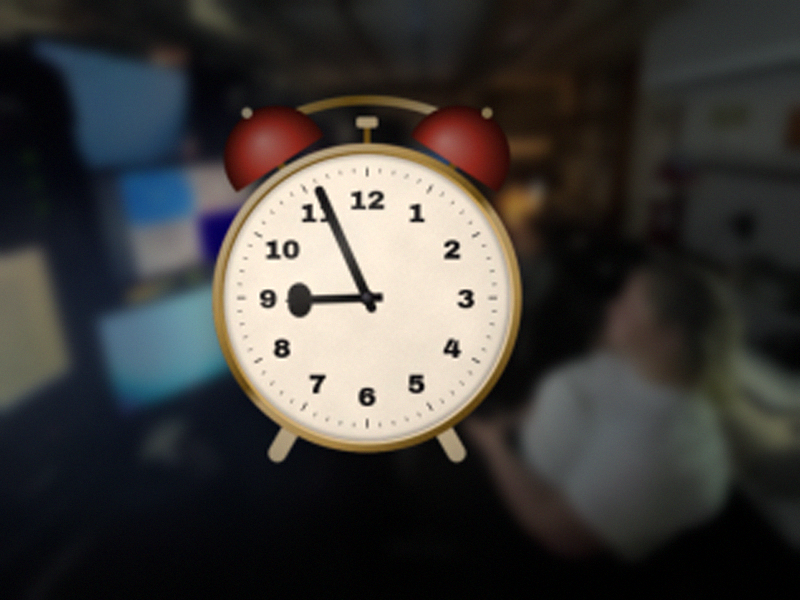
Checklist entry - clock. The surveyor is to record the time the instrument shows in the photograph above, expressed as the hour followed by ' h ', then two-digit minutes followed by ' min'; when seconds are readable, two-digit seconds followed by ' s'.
8 h 56 min
